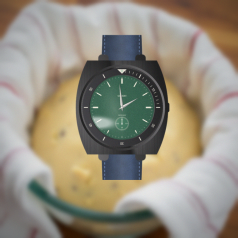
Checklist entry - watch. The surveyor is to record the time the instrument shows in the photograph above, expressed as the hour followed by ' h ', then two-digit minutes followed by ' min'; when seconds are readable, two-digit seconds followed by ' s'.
1 h 59 min
